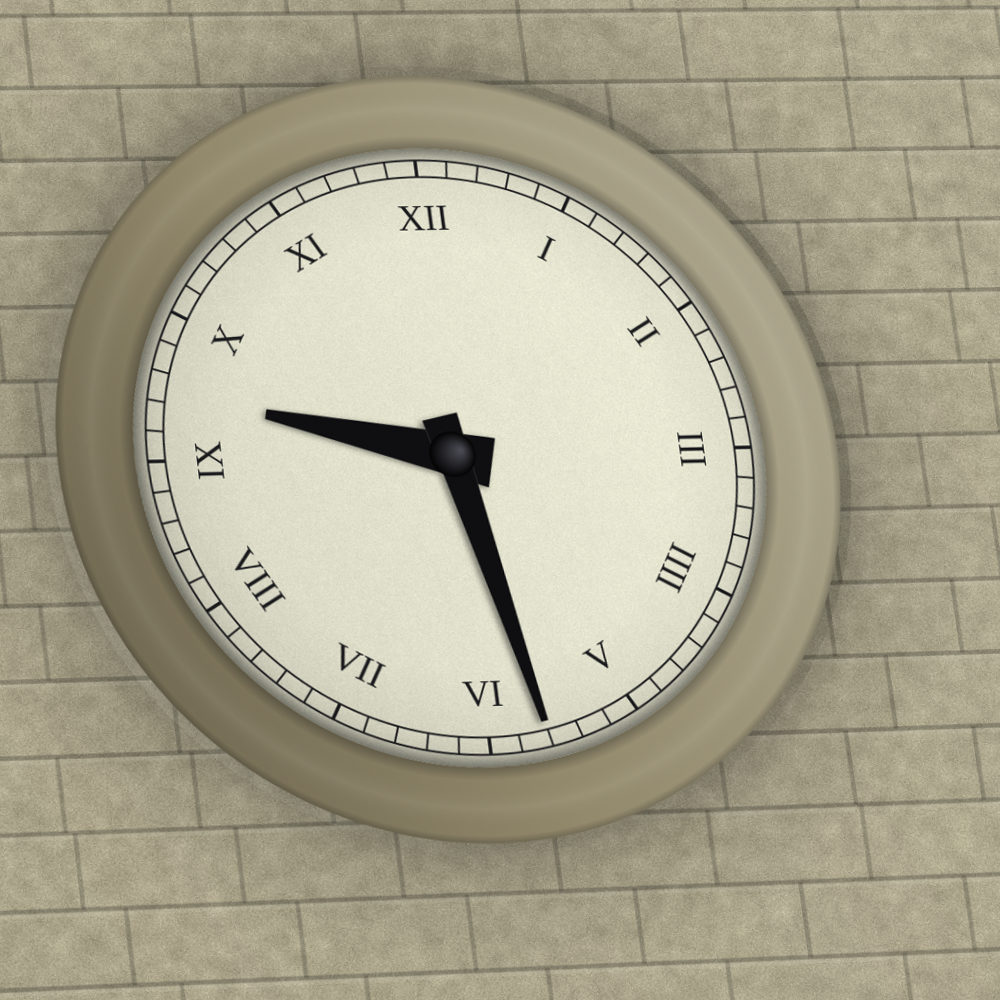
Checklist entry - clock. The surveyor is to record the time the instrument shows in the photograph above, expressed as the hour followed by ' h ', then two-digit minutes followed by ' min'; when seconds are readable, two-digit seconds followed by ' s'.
9 h 28 min
